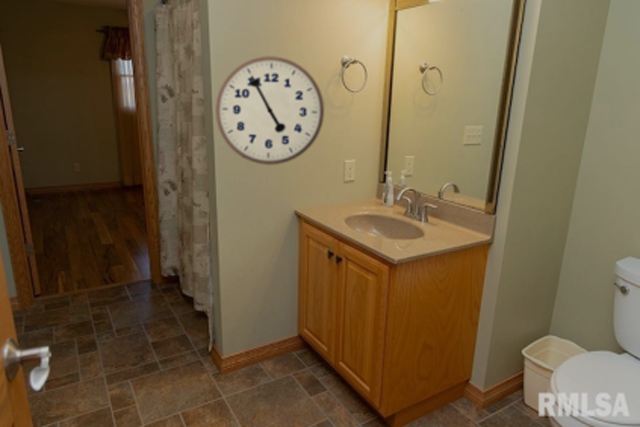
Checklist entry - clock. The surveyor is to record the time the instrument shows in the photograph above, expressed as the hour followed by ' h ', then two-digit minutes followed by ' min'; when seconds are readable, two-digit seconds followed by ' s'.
4 h 55 min
